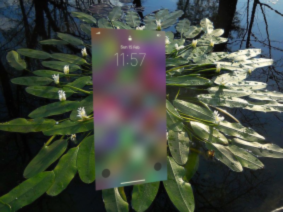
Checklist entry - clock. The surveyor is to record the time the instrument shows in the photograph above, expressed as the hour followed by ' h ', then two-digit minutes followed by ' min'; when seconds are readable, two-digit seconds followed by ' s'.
11 h 57 min
